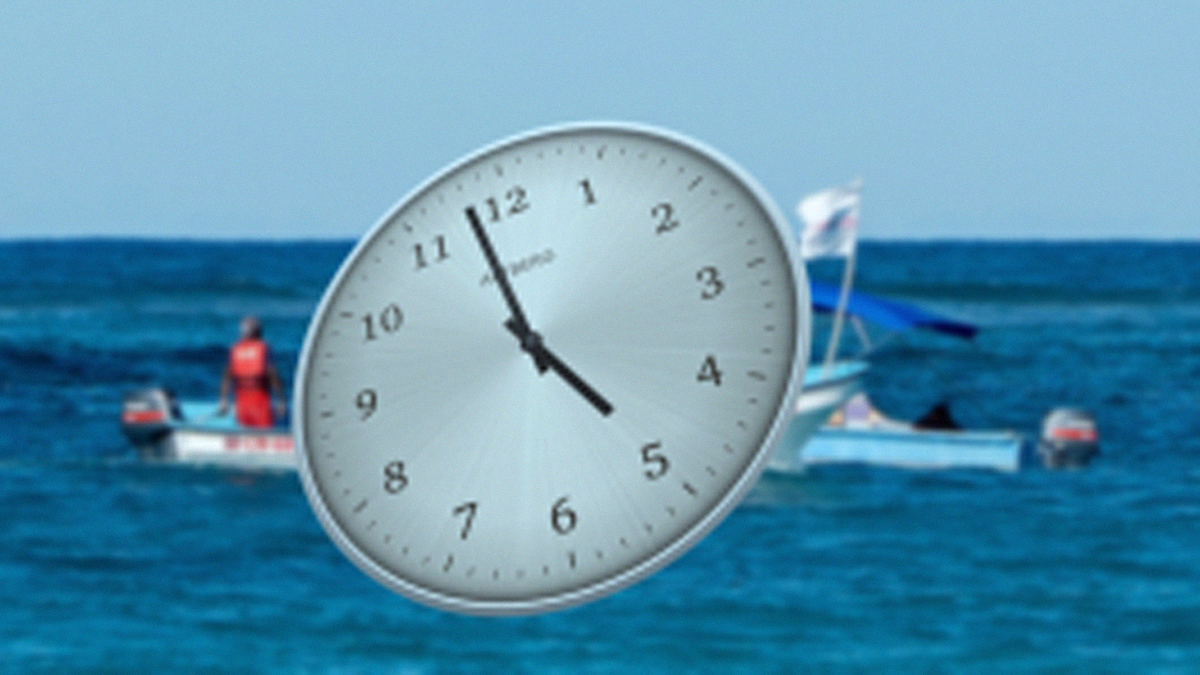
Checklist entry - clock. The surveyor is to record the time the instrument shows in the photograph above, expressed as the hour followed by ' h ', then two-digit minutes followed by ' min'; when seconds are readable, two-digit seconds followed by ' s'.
4 h 58 min
